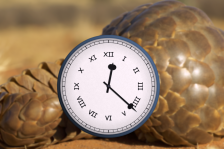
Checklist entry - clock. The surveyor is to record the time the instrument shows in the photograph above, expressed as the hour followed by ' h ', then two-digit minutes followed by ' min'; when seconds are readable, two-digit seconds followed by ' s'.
12 h 22 min
